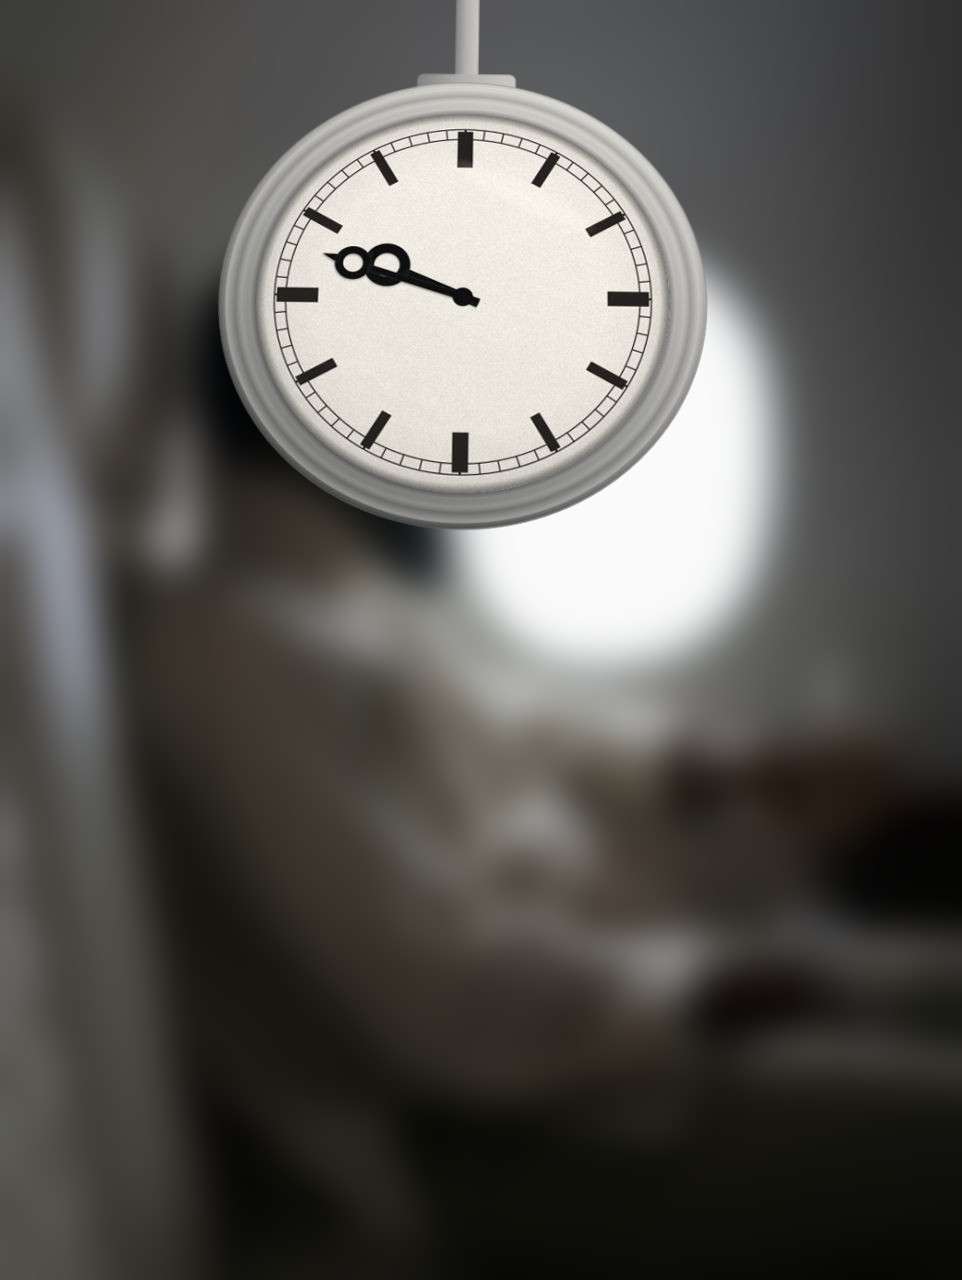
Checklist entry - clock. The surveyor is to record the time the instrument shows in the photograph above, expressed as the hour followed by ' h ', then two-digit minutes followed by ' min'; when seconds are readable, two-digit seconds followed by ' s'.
9 h 48 min
